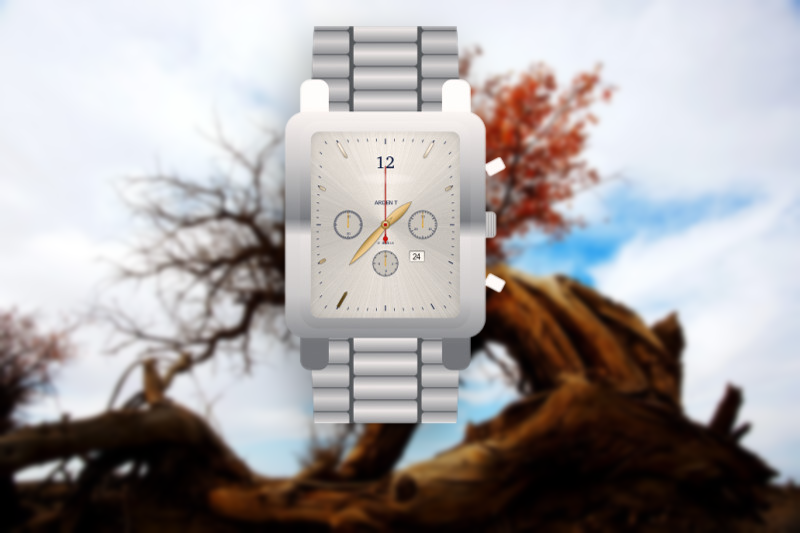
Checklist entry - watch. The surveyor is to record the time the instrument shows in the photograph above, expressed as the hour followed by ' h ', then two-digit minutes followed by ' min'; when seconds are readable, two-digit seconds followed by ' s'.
1 h 37 min
